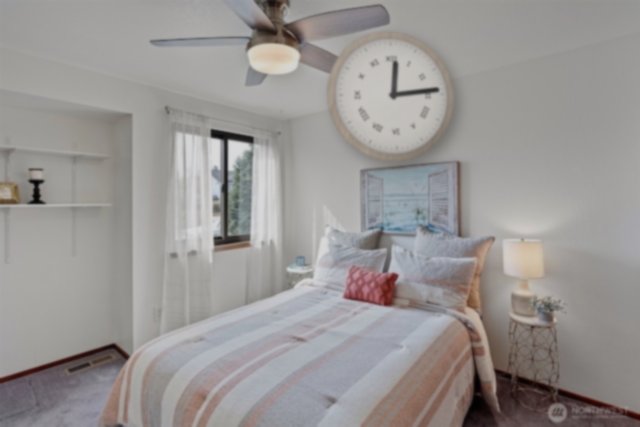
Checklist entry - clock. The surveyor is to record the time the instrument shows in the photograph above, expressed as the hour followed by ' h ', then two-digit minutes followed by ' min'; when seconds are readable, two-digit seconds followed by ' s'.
12 h 14 min
